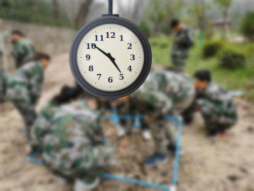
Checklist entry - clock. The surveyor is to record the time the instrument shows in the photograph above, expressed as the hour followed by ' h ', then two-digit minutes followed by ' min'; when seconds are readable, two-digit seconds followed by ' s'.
4 h 51 min
